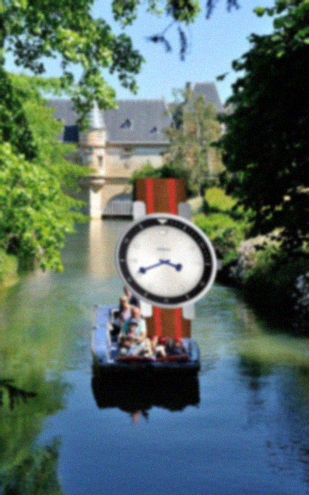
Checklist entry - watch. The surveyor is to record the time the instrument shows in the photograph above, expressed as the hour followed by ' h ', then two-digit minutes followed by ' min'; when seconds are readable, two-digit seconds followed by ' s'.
3 h 41 min
